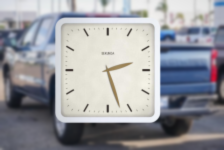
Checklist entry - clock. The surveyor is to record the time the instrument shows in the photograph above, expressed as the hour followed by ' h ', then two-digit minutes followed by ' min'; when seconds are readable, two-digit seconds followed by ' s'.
2 h 27 min
